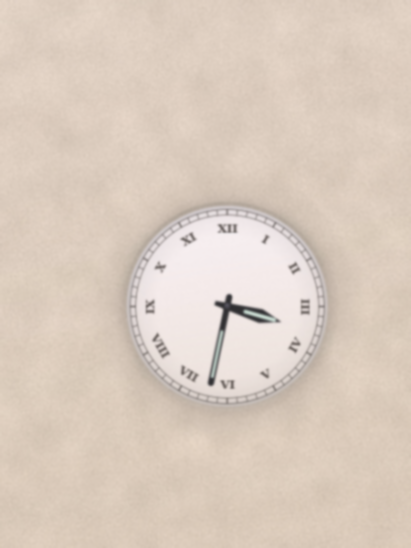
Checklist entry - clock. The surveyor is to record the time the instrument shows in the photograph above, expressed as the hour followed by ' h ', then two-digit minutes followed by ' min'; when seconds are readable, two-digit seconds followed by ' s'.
3 h 32 min
